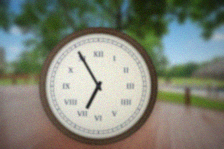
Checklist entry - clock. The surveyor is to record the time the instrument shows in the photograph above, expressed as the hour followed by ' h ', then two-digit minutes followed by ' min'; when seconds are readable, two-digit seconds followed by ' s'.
6 h 55 min
